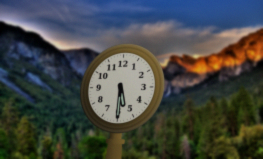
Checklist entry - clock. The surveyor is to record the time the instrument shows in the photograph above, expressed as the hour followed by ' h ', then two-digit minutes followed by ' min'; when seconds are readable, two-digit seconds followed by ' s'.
5 h 30 min
